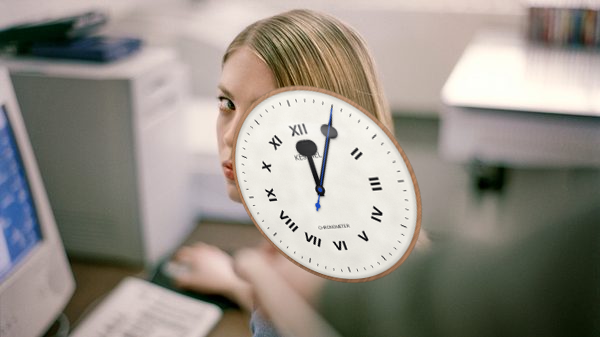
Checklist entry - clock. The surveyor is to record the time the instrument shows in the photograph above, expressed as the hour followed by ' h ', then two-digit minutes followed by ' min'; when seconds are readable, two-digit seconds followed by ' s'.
12 h 05 min 05 s
